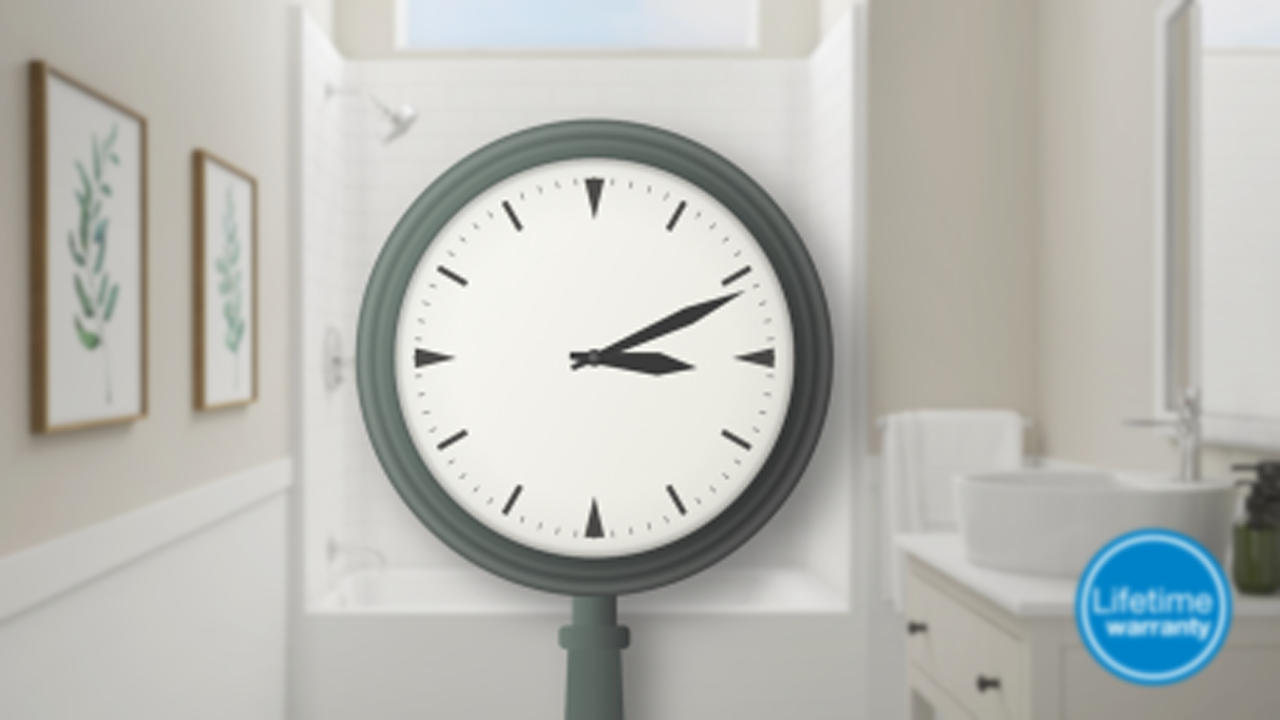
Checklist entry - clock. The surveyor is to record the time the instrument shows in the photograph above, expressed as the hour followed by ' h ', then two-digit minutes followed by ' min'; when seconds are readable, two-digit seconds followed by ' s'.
3 h 11 min
